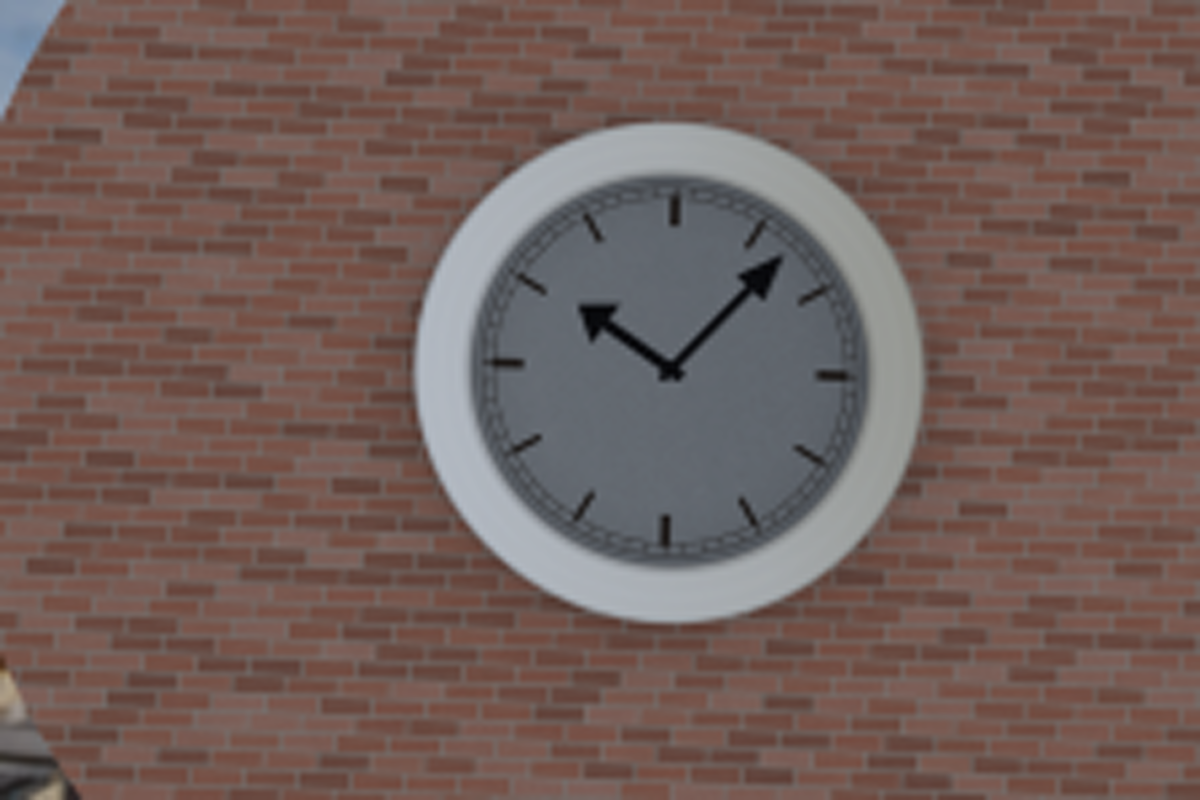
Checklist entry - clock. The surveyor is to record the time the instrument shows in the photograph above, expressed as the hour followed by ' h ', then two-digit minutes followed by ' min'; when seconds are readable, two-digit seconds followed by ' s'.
10 h 07 min
